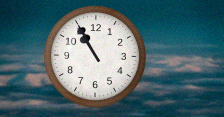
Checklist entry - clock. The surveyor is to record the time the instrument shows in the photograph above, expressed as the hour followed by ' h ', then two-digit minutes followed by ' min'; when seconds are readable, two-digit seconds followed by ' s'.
10 h 55 min
